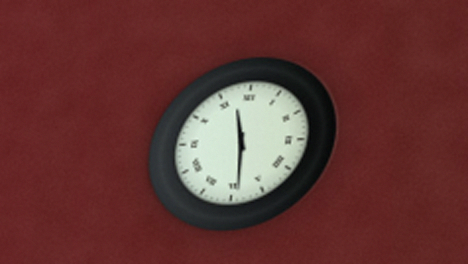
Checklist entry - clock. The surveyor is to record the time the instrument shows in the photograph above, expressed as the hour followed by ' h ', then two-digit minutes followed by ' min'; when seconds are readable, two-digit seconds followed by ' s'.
11 h 29 min
